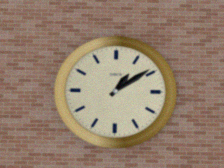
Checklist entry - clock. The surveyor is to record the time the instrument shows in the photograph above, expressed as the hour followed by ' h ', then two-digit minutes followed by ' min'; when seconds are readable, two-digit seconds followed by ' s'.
1 h 09 min
